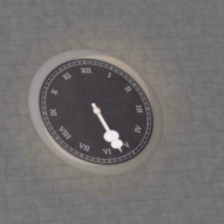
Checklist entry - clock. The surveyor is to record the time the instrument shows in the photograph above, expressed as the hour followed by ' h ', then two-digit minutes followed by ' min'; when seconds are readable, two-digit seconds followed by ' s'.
5 h 27 min
